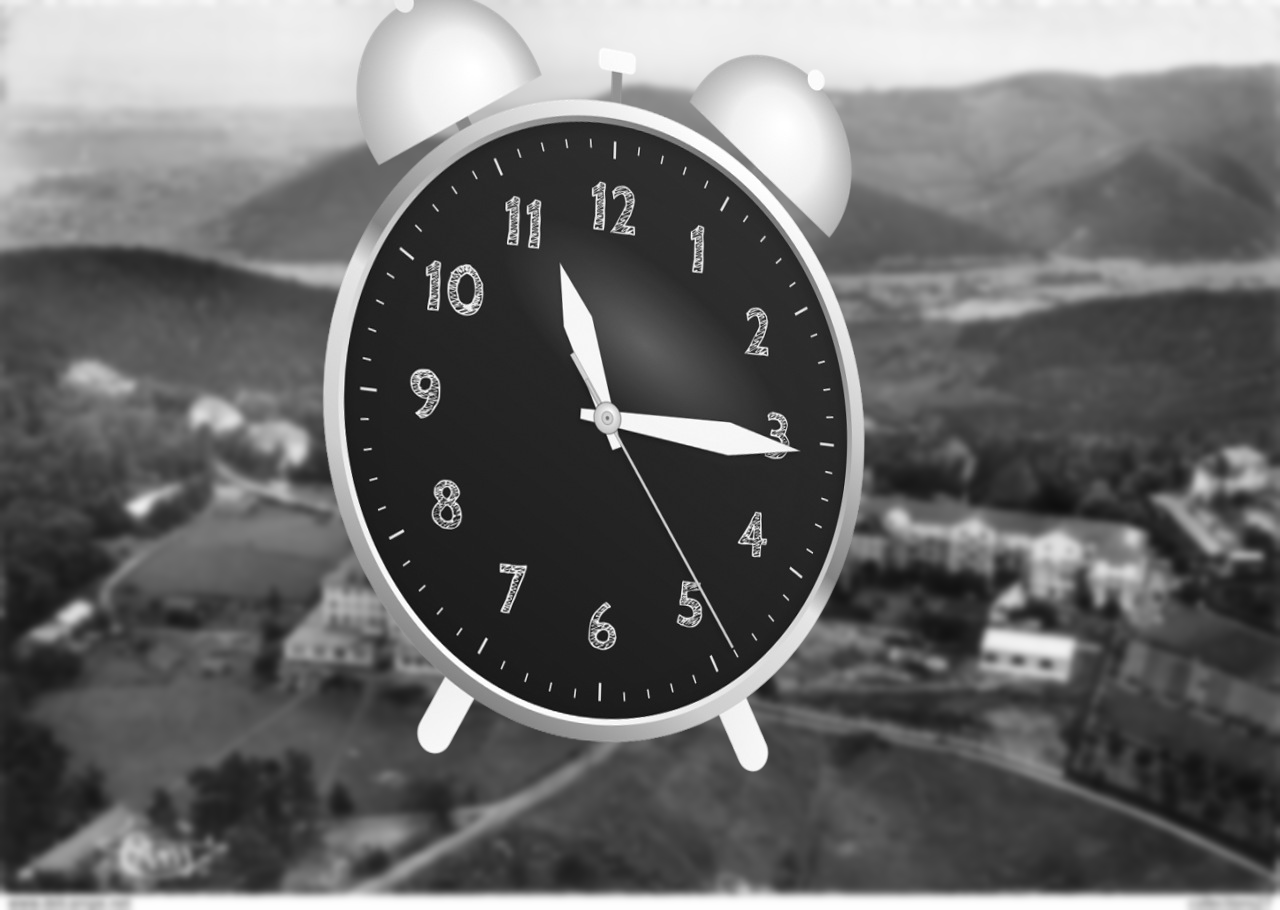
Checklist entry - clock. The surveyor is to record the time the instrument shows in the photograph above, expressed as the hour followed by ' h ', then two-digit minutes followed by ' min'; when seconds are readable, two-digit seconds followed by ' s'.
11 h 15 min 24 s
